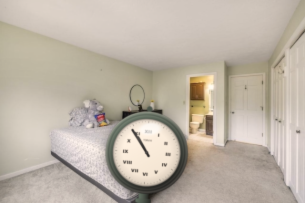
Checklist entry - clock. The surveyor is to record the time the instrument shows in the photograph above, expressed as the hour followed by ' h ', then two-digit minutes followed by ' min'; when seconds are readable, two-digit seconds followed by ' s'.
10 h 54 min
